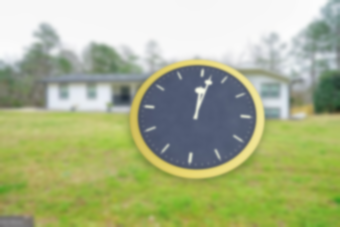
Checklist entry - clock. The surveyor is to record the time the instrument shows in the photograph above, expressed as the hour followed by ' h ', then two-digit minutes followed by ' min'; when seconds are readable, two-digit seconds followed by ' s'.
12 h 02 min
